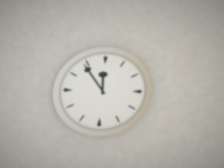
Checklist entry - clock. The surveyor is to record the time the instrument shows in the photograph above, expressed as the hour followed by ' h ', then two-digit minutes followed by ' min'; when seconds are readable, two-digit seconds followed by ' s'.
11 h 54 min
